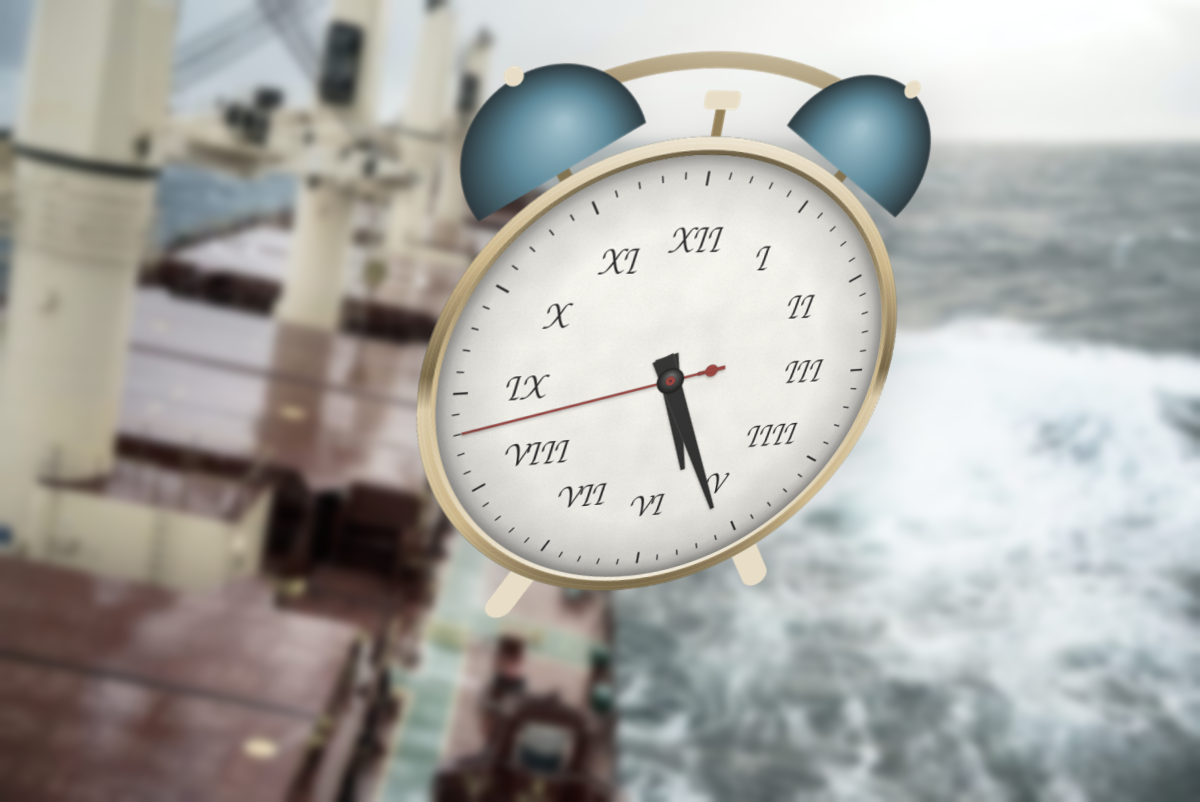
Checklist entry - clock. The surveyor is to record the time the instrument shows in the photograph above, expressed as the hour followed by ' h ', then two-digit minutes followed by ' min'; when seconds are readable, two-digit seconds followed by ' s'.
5 h 25 min 43 s
